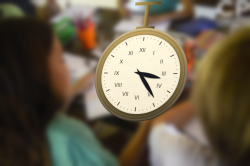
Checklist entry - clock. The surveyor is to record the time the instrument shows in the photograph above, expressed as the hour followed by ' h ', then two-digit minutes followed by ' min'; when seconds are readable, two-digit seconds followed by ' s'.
3 h 24 min
